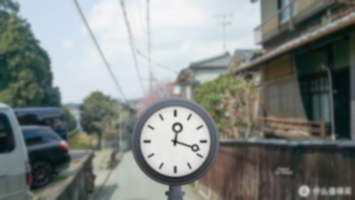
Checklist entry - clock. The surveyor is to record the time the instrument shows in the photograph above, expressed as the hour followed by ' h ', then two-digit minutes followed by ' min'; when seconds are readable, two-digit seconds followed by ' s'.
12 h 18 min
